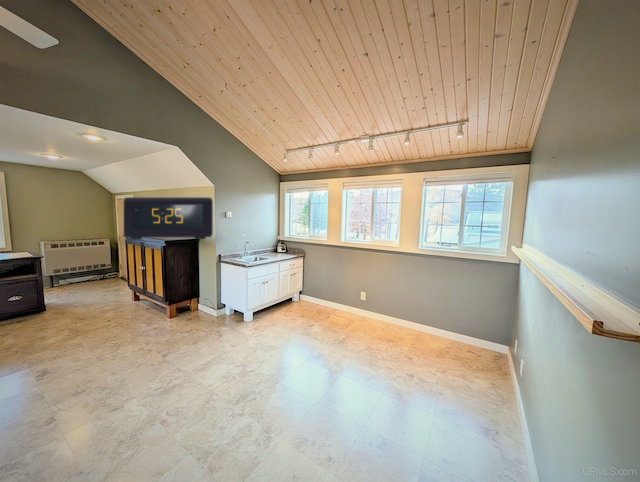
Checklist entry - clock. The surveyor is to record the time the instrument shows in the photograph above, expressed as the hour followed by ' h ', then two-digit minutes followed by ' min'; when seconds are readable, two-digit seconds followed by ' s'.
5 h 25 min
